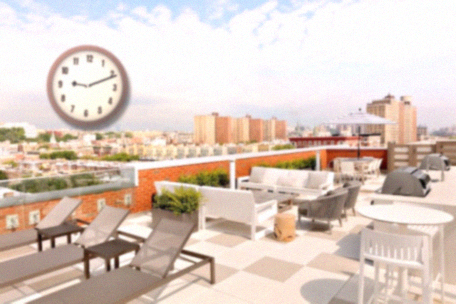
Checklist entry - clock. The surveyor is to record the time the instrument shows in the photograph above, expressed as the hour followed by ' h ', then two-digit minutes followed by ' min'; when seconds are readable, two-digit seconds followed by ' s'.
9 h 11 min
